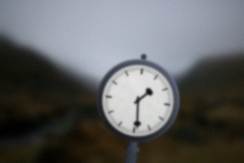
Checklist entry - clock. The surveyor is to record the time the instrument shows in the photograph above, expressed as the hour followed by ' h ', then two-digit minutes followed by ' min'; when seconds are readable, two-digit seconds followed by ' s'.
1 h 29 min
